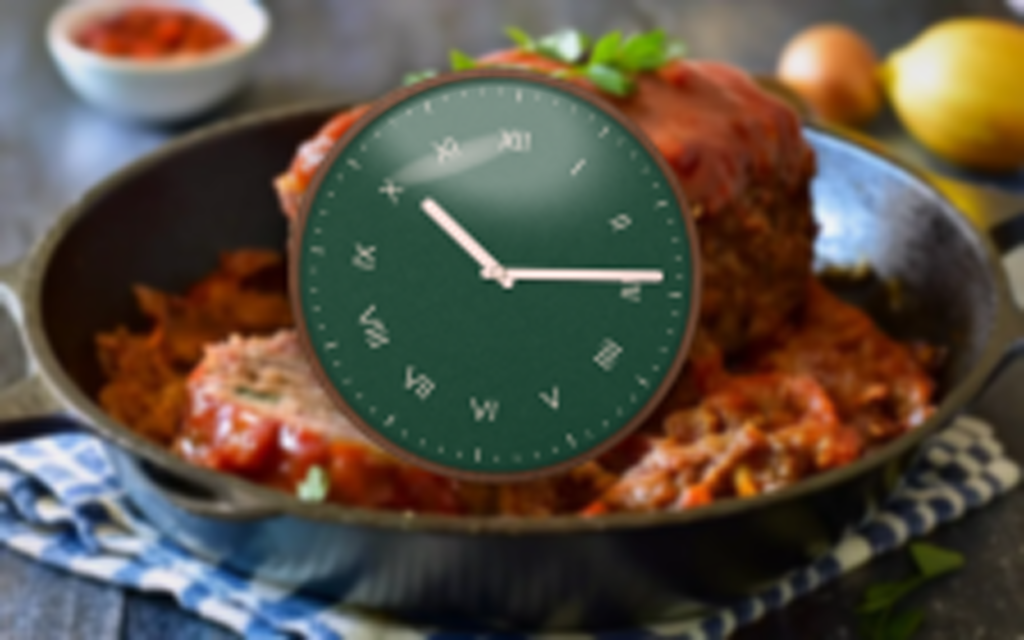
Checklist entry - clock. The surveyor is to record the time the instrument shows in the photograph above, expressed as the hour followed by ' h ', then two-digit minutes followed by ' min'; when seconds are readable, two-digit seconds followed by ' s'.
10 h 14 min
